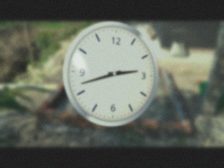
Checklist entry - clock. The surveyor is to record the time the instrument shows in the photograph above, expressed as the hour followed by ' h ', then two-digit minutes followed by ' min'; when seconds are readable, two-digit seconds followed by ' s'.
2 h 42 min
